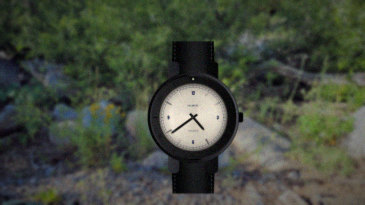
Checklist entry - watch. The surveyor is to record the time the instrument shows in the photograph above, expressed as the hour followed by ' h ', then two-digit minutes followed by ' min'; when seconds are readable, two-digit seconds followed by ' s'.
4 h 39 min
